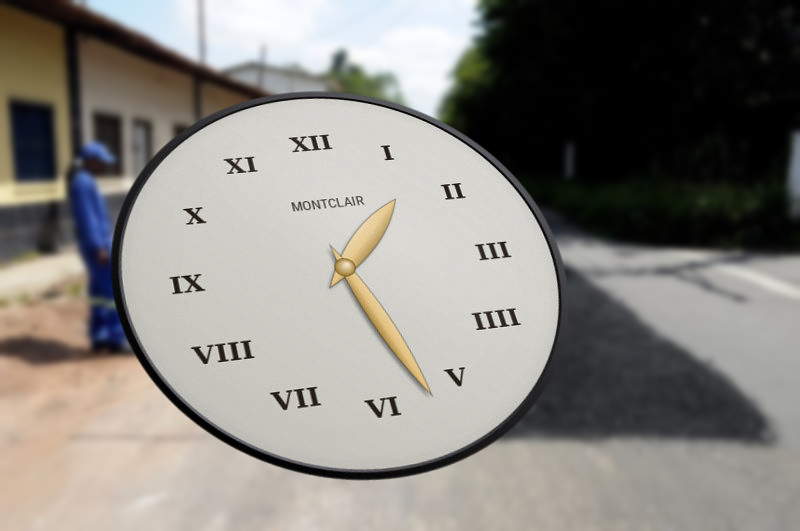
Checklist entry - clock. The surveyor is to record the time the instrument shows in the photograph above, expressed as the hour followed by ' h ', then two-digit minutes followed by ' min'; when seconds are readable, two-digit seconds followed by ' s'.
1 h 27 min
